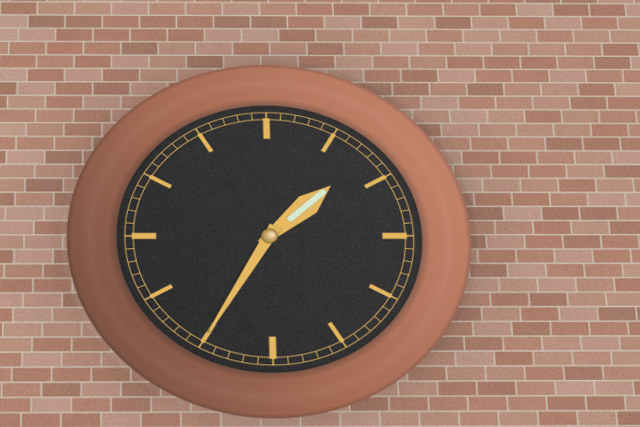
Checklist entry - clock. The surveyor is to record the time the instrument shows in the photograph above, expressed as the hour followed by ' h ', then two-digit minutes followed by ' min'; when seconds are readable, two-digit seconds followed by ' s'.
1 h 35 min
